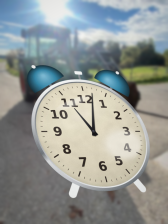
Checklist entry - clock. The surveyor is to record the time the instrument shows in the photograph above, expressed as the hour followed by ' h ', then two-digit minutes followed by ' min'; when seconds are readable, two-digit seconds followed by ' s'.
11 h 02 min
